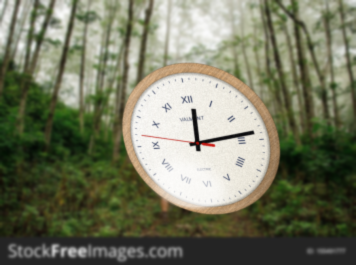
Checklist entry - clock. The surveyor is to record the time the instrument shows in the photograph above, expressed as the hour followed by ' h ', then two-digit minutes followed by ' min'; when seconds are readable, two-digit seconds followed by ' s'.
12 h 13 min 47 s
